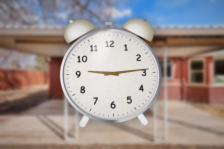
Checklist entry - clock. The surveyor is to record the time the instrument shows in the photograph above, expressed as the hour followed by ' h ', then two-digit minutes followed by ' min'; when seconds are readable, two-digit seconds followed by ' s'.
9 h 14 min
